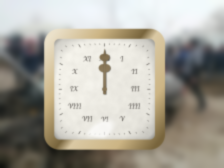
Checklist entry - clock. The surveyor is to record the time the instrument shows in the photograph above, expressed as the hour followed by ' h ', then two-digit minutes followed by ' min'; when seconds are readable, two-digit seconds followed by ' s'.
12 h 00 min
